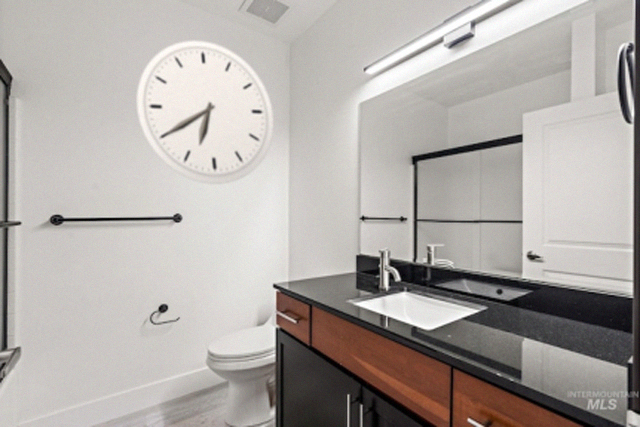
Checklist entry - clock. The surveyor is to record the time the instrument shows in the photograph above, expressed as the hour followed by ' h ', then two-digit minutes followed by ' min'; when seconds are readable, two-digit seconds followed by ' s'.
6 h 40 min
